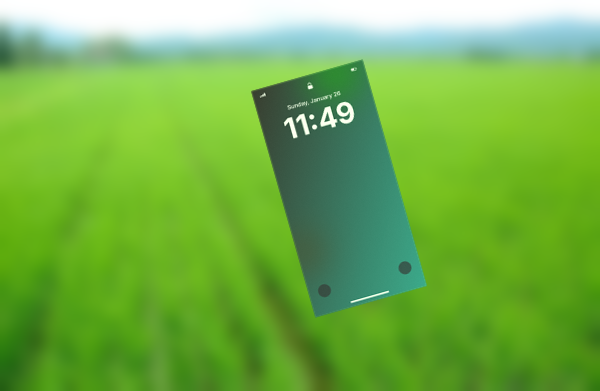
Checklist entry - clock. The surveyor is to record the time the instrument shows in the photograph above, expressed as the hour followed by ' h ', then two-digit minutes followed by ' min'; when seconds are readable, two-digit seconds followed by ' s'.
11 h 49 min
